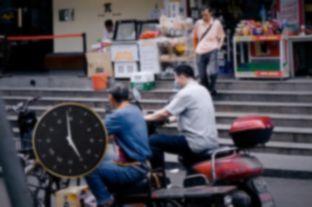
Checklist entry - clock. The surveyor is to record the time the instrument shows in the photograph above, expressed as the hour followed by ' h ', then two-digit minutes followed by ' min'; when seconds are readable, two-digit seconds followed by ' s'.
4 h 59 min
